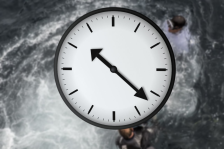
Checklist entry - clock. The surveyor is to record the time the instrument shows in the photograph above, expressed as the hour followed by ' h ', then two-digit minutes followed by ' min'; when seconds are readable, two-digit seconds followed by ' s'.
10 h 22 min
